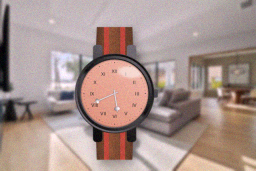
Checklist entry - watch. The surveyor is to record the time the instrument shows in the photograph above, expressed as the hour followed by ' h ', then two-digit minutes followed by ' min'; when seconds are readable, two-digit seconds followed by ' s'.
5 h 41 min
